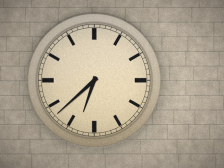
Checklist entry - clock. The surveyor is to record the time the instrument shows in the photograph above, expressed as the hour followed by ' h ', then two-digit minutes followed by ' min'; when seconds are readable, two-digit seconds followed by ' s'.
6 h 38 min
